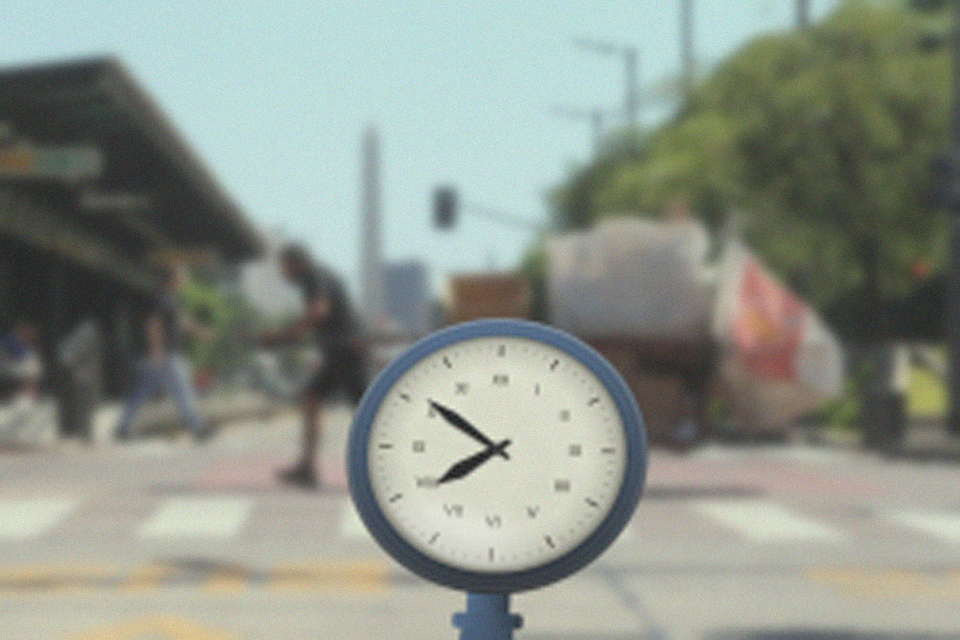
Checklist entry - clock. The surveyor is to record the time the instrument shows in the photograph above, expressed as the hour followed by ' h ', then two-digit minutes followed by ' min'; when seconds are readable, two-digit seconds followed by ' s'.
7 h 51 min
